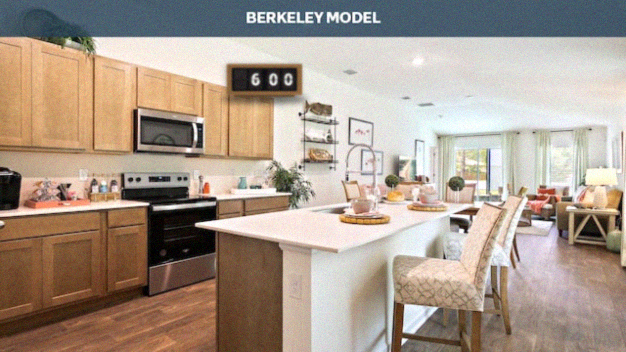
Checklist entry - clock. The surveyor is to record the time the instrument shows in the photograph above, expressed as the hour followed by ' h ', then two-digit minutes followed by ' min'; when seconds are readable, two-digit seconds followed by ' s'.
6 h 00 min
